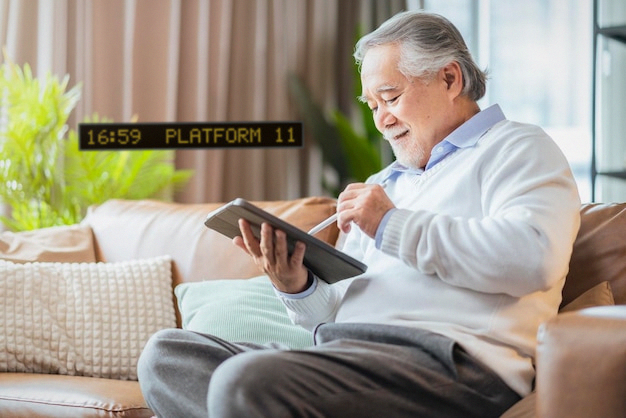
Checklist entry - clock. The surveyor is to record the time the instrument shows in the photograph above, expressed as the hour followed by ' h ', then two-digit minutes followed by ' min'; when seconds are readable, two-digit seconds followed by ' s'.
16 h 59 min
